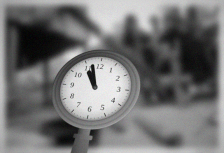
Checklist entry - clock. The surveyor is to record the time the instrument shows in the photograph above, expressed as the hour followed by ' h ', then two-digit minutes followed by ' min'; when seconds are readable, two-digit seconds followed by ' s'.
10 h 57 min
